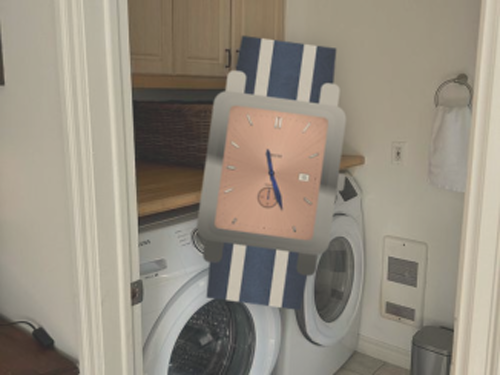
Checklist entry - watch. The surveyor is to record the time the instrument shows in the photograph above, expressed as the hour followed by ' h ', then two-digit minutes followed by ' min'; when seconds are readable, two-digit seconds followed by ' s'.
11 h 26 min
